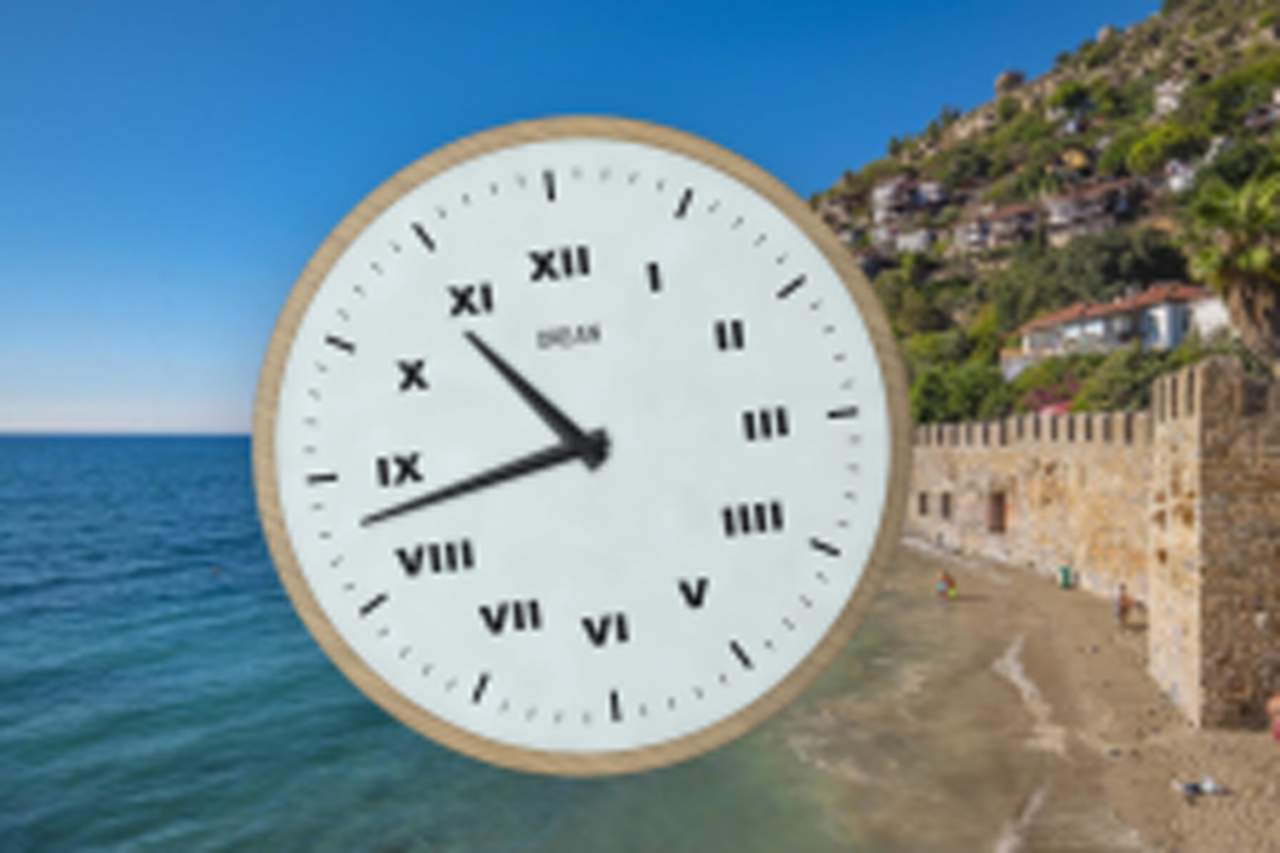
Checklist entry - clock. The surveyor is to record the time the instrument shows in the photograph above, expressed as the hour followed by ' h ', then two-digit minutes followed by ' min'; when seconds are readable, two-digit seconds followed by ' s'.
10 h 43 min
